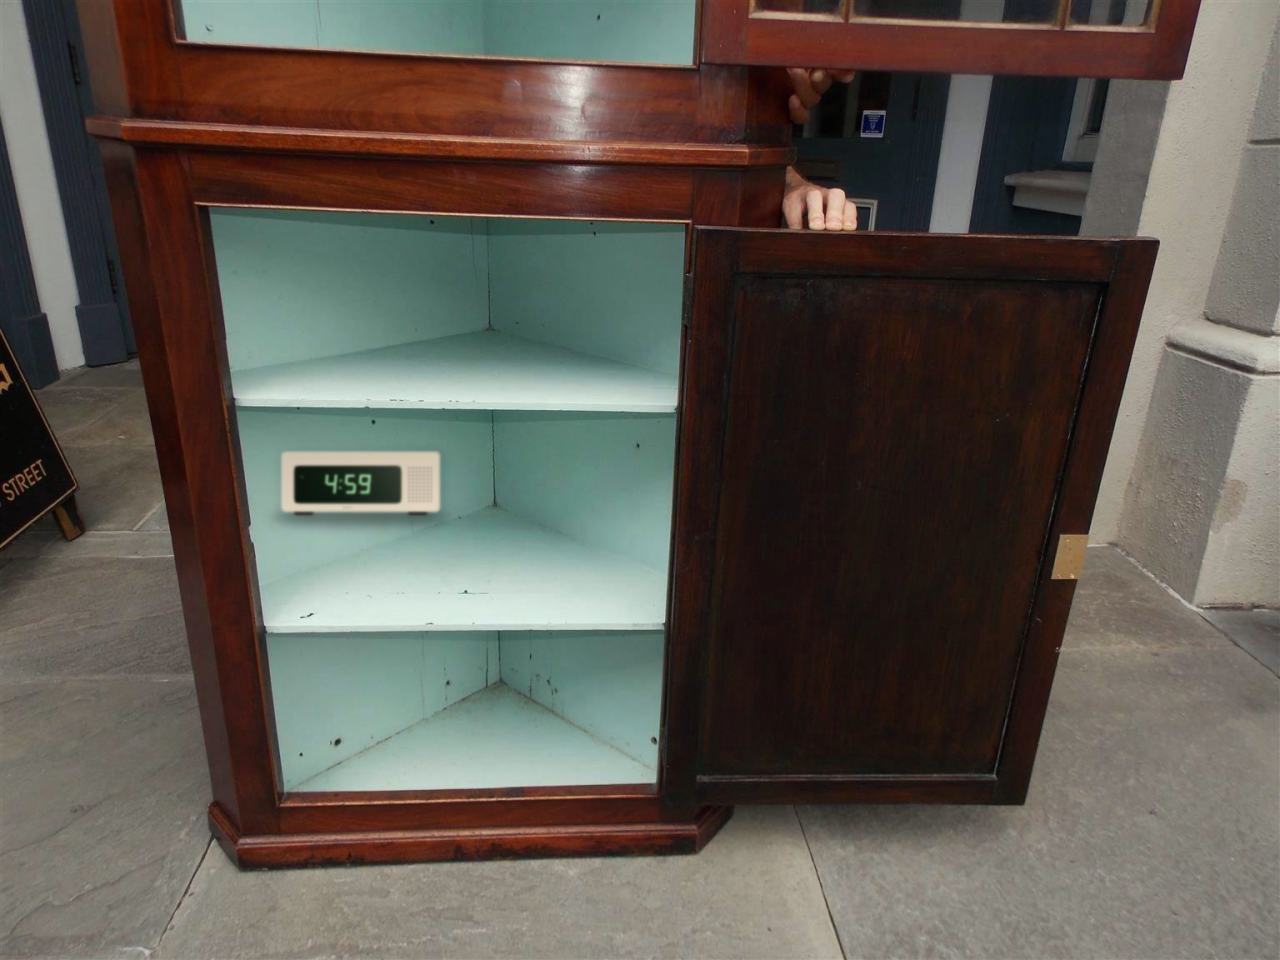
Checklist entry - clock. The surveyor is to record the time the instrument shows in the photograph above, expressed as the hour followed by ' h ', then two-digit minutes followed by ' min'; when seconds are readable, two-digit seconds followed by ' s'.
4 h 59 min
